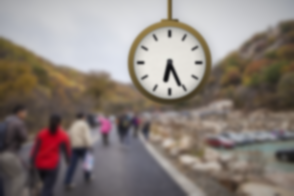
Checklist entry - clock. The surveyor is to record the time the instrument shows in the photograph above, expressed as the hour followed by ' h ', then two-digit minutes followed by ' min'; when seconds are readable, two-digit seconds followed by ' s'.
6 h 26 min
